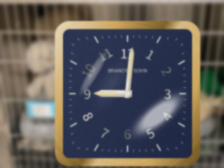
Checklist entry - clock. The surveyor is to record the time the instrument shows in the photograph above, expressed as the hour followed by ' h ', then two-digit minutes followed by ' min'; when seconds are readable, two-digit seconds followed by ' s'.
9 h 01 min
